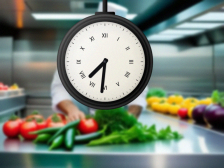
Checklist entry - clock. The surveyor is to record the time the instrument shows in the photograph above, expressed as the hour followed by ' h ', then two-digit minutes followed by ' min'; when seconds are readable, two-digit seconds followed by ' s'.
7 h 31 min
